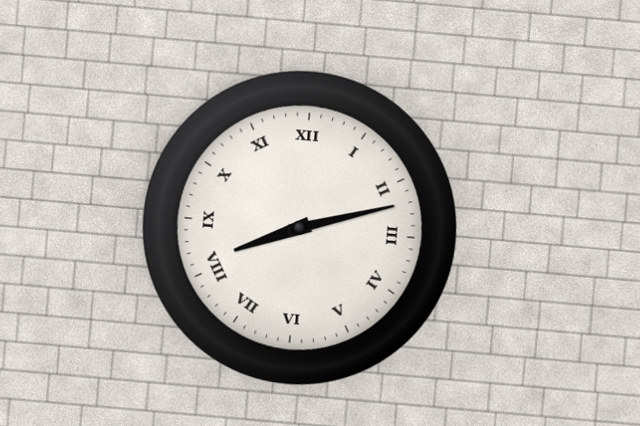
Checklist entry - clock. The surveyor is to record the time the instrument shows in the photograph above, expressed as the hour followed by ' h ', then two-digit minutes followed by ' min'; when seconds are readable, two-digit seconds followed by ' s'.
8 h 12 min
